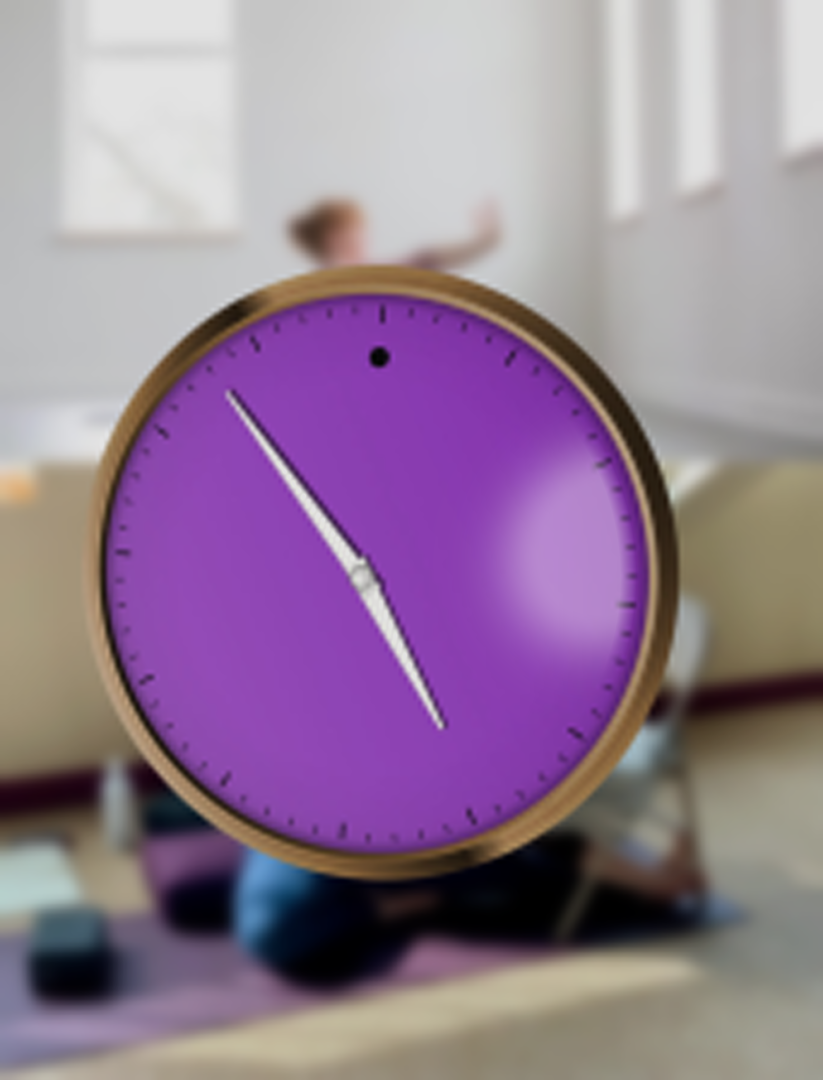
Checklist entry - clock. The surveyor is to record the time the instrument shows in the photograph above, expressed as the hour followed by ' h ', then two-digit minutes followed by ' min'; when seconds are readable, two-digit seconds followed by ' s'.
4 h 53 min
